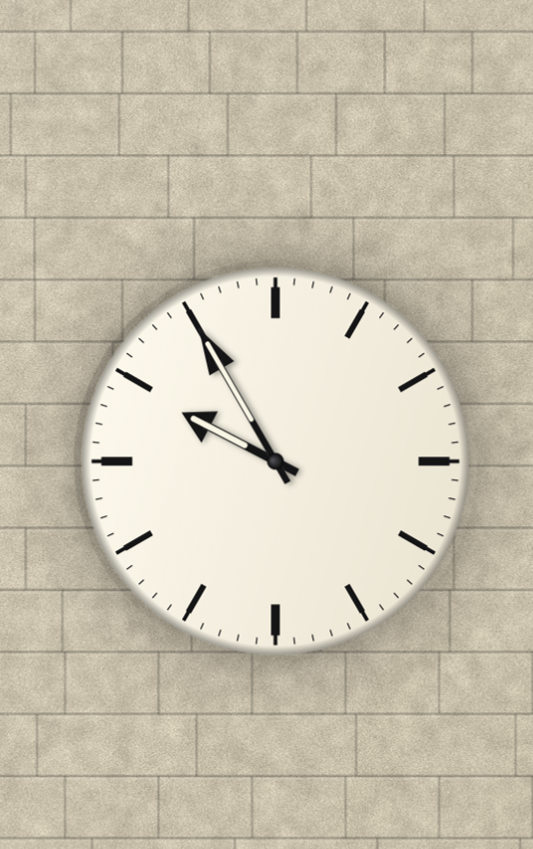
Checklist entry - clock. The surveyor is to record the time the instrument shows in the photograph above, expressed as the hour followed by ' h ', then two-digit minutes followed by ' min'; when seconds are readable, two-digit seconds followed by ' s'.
9 h 55 min
